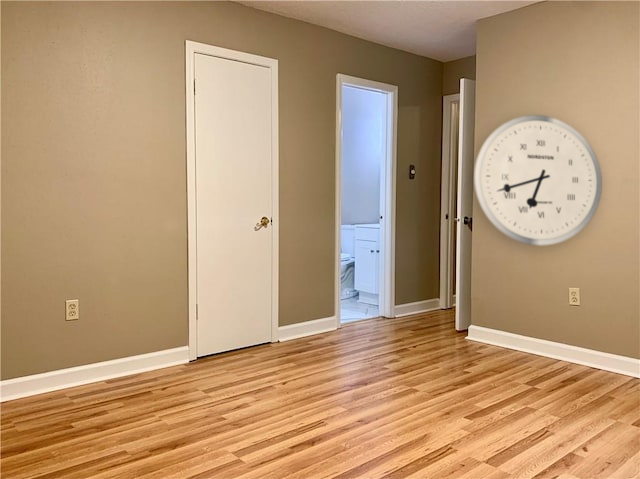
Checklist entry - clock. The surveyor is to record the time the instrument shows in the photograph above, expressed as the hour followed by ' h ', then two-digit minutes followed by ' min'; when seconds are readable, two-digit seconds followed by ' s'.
6 h 42 min
